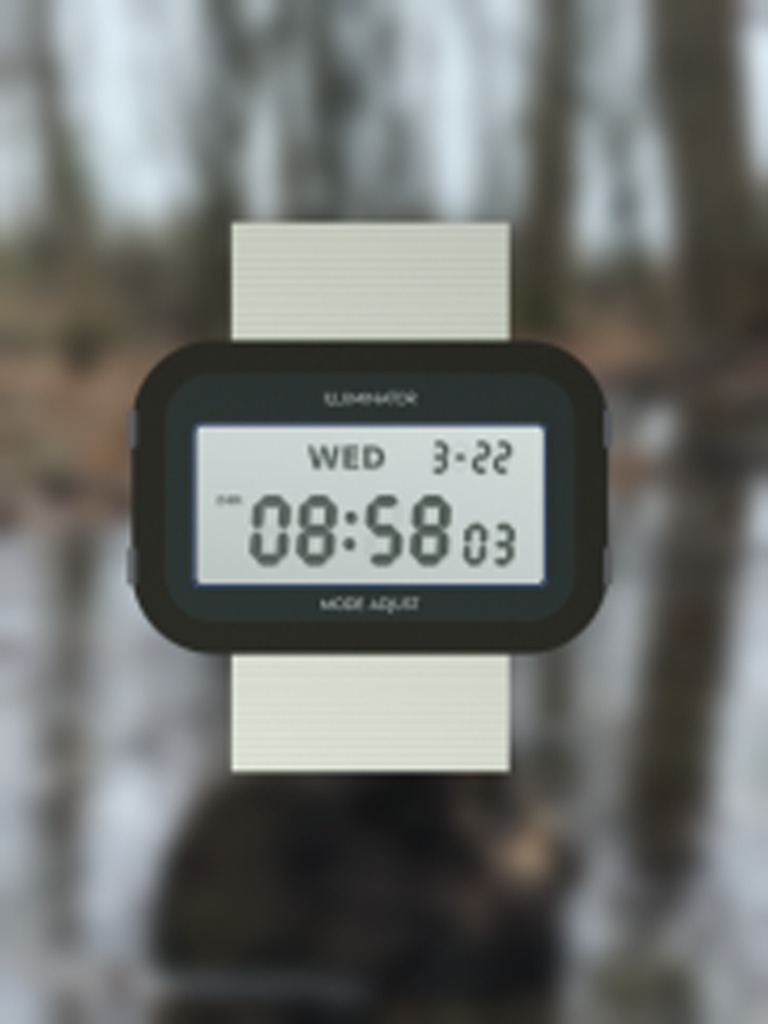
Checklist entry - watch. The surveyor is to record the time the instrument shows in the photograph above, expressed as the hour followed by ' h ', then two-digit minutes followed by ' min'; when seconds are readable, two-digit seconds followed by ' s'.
8 h 58 min 03 s
